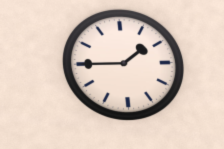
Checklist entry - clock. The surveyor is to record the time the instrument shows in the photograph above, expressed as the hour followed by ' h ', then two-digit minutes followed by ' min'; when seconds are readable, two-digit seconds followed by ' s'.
1 h 45 min
